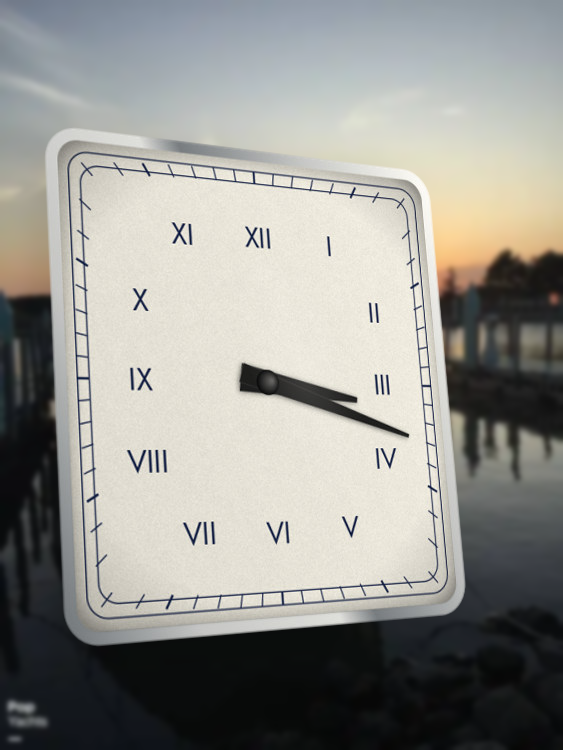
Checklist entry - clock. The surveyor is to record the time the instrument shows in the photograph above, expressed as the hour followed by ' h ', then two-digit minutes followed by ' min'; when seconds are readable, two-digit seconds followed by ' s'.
3 h 18 min
